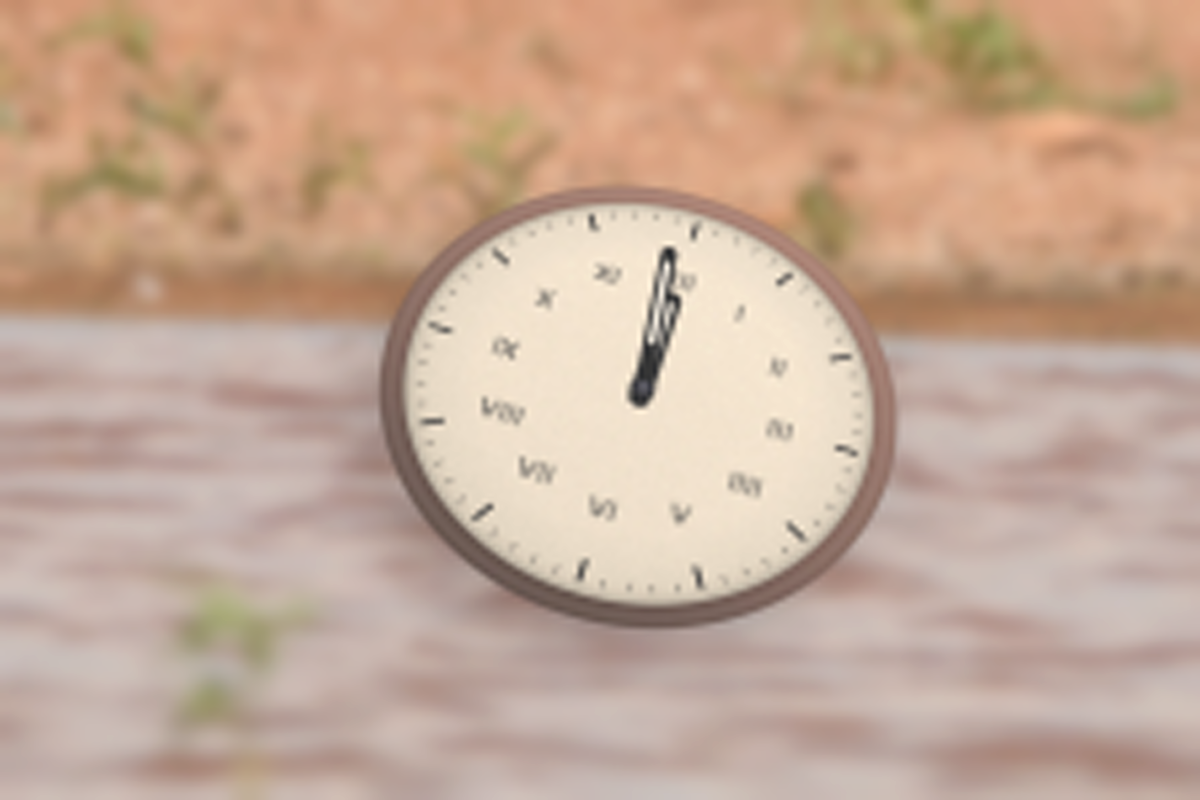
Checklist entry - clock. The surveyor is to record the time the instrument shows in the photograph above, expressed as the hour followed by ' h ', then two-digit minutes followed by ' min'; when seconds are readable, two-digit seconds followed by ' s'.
11 h 59 min
